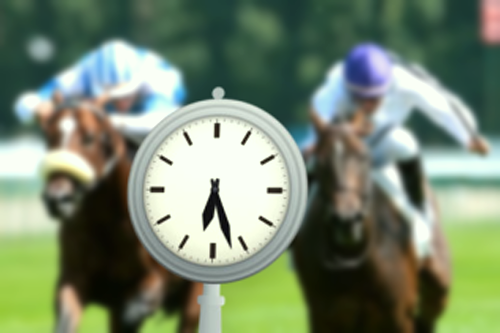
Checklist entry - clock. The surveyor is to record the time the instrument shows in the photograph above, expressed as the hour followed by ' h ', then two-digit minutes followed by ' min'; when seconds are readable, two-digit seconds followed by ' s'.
6 h 27 min
